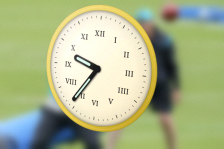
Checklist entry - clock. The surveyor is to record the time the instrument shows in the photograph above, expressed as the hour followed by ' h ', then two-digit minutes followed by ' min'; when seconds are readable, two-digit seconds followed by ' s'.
9 h 36 min
